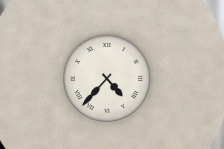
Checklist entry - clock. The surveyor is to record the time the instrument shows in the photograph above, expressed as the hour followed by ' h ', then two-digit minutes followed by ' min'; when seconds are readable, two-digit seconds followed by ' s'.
4 h 37 min
